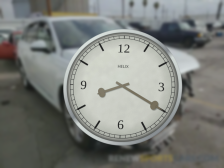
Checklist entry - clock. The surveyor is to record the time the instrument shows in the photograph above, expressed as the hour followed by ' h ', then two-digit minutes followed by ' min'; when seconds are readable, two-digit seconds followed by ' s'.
8 h 20 min
